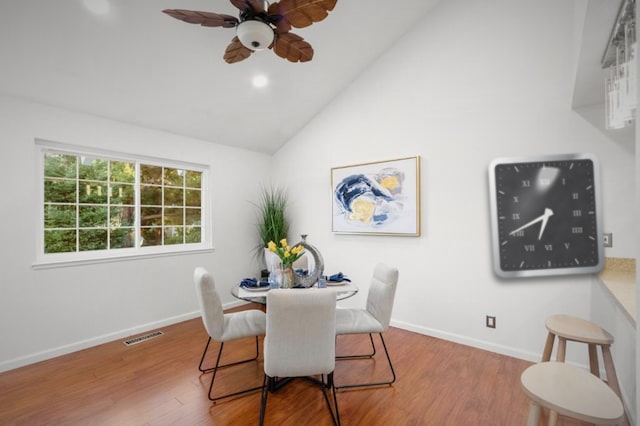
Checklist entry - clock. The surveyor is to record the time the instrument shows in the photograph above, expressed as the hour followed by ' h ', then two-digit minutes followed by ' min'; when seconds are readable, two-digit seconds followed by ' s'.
6 h 41 min
